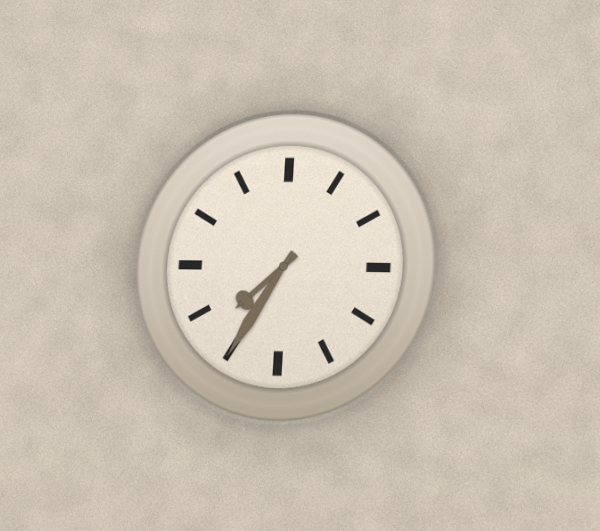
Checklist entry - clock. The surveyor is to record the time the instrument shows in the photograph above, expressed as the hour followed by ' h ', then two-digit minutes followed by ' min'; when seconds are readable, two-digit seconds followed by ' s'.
7 h 35 min
